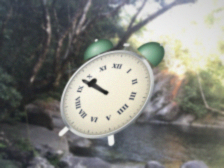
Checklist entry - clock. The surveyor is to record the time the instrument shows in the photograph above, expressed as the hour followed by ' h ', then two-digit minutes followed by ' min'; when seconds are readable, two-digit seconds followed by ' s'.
9 h 48 min
